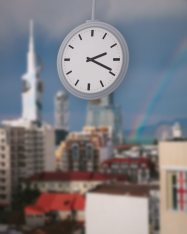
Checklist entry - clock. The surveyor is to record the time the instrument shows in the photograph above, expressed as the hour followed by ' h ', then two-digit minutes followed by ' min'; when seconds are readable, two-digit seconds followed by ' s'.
2 h 19 min
